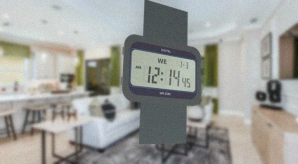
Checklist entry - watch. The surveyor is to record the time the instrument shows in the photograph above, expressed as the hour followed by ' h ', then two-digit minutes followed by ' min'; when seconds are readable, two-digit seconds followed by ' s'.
12 h 14 min 45 s
